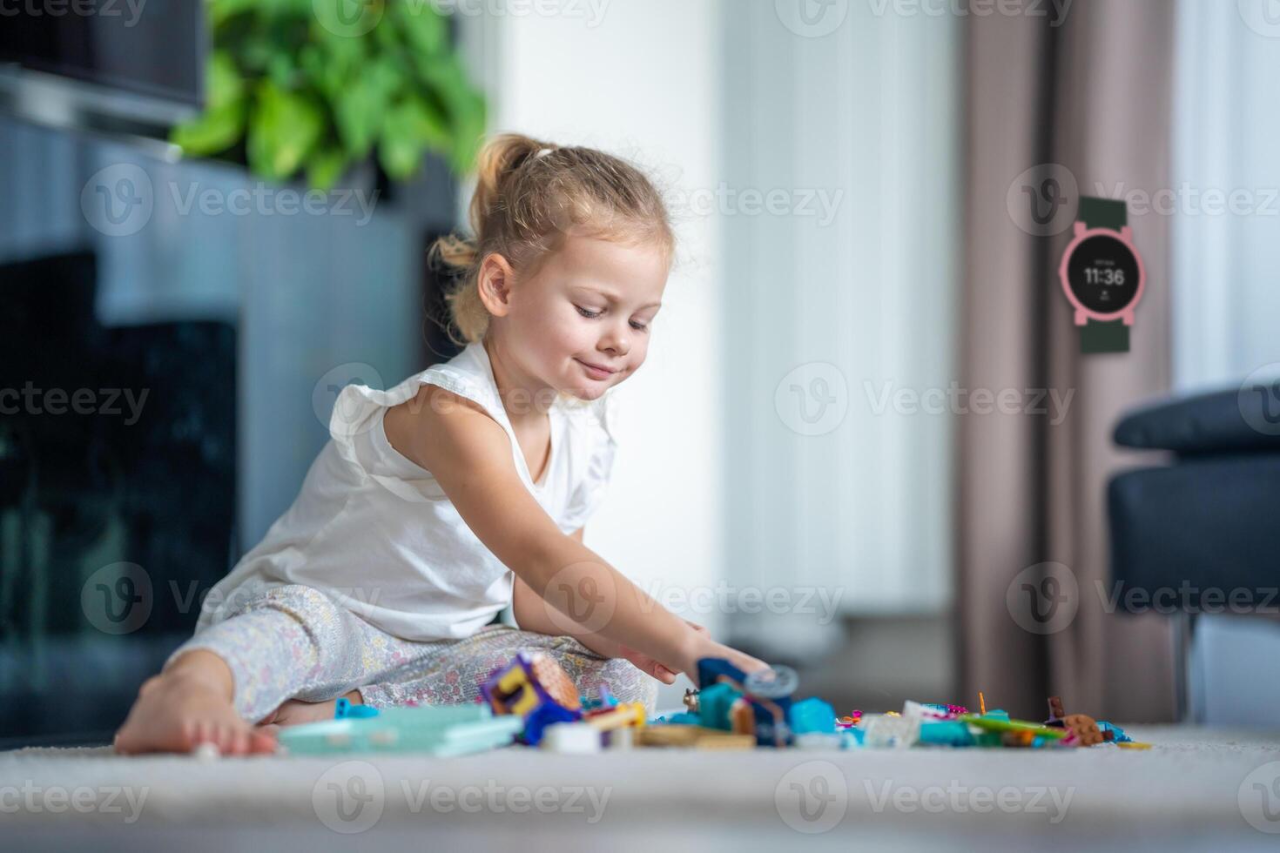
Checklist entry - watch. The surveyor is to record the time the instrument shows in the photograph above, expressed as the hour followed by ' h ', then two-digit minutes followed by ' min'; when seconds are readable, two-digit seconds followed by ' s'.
11 h 36 min
